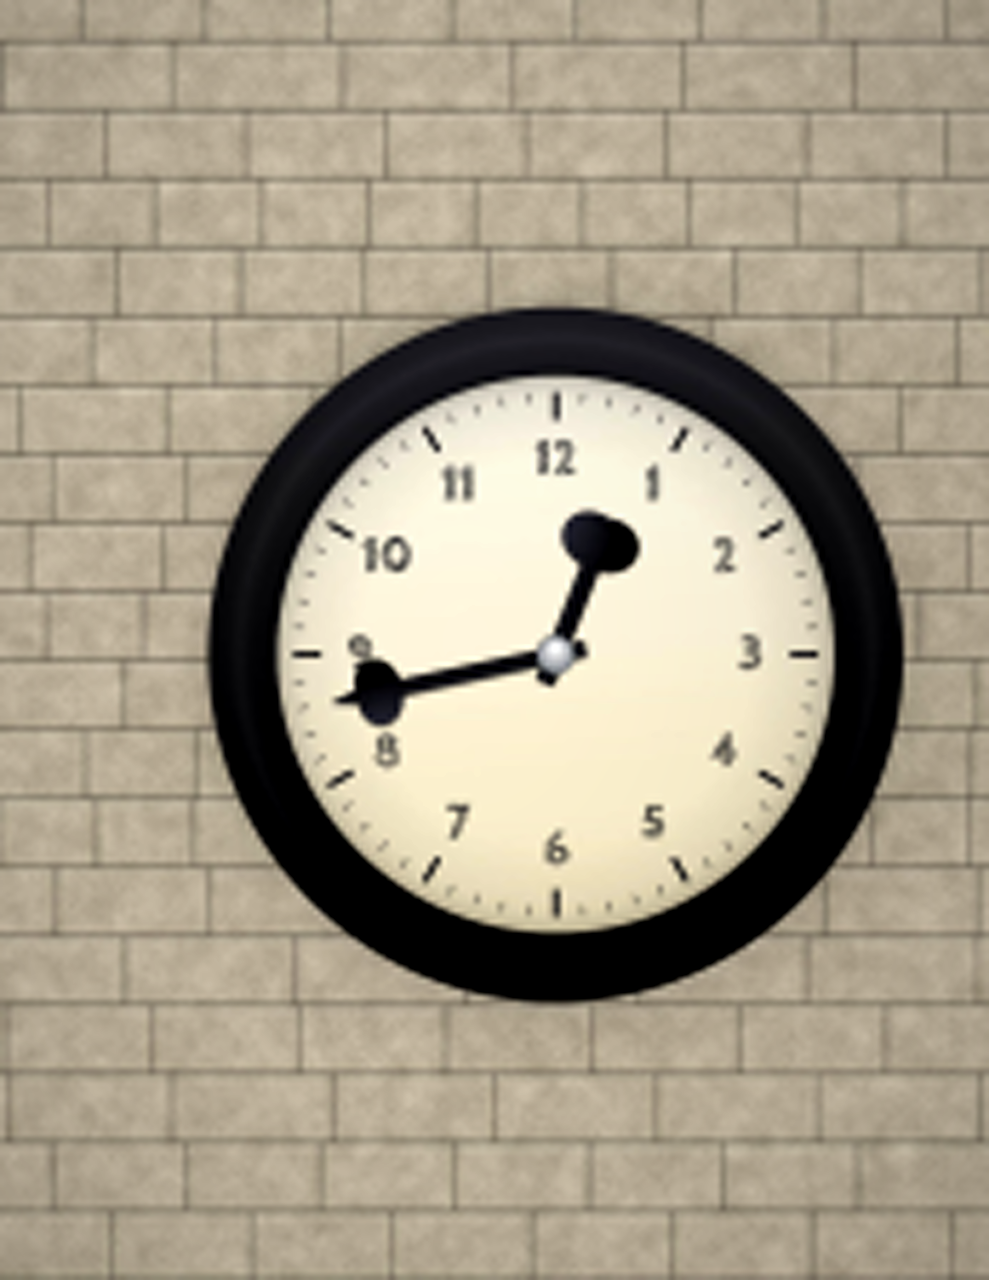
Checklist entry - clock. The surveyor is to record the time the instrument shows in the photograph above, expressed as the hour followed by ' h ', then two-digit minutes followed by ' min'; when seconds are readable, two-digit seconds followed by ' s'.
12 h 43 min
